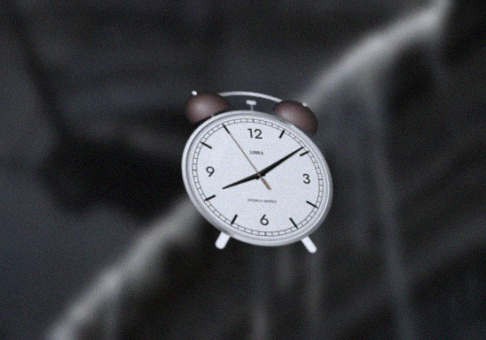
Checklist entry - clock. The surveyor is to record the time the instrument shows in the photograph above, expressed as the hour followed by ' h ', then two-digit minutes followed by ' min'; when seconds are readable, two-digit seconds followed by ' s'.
8 h 08 min 55 s
